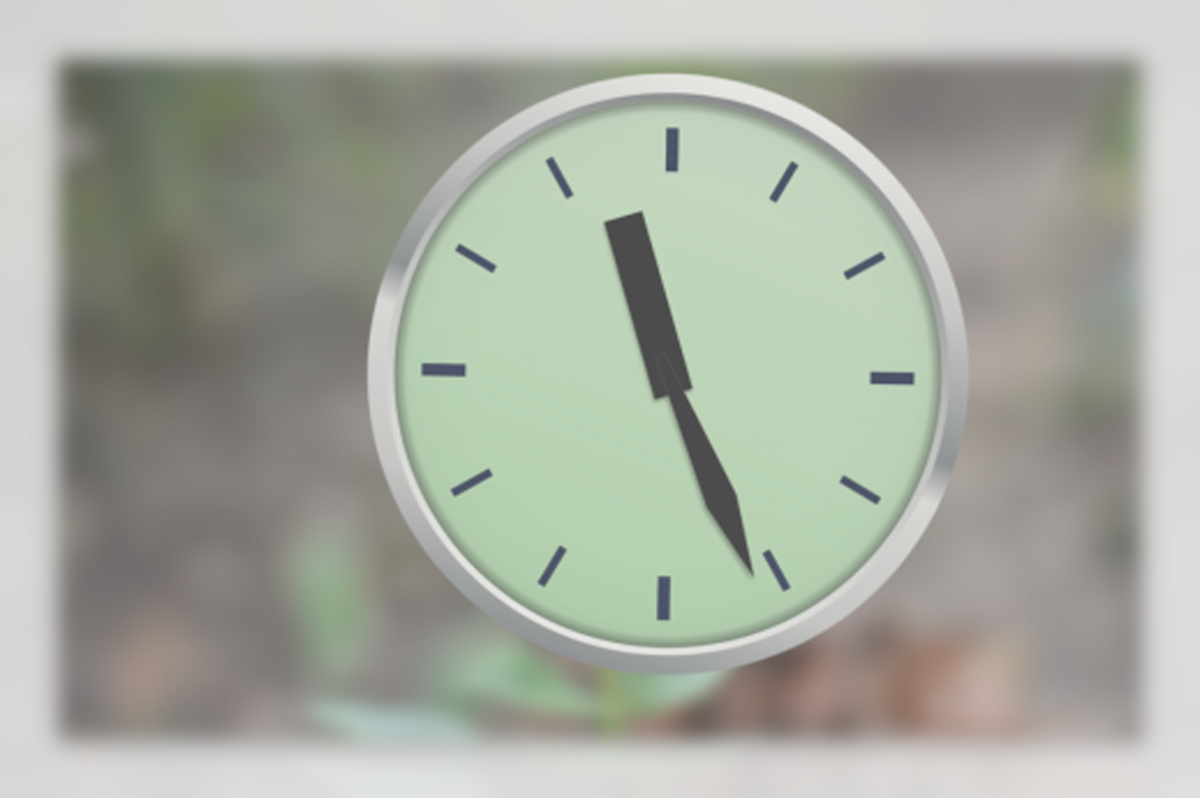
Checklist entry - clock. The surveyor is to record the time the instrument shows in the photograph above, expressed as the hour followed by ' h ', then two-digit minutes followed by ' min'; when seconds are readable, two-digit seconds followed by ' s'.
11 h 26 min
